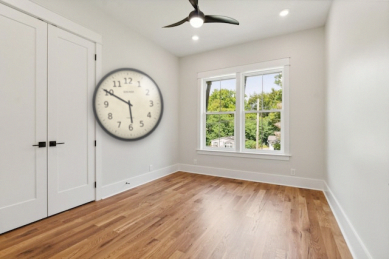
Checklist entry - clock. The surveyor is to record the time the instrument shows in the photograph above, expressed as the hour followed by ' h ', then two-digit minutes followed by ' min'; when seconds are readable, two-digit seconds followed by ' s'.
5 h 50 min
